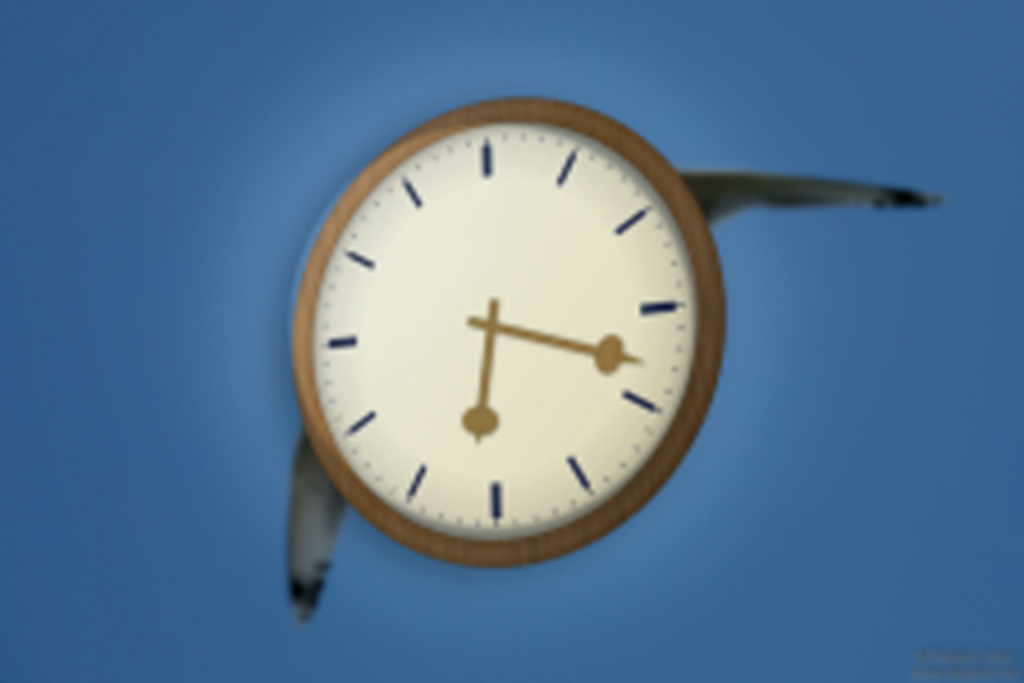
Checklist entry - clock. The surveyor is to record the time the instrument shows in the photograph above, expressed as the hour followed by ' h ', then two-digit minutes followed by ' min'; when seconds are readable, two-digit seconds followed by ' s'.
6 h 18 min
